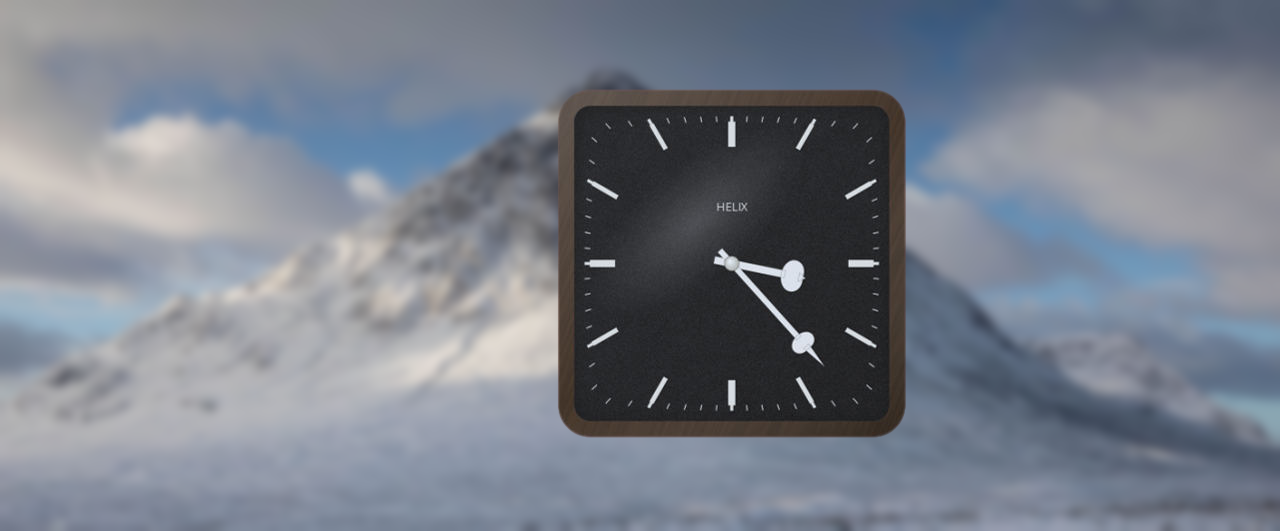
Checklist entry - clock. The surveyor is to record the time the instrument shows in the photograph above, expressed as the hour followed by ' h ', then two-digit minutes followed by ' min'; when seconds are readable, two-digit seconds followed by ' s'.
3 h 23 min
